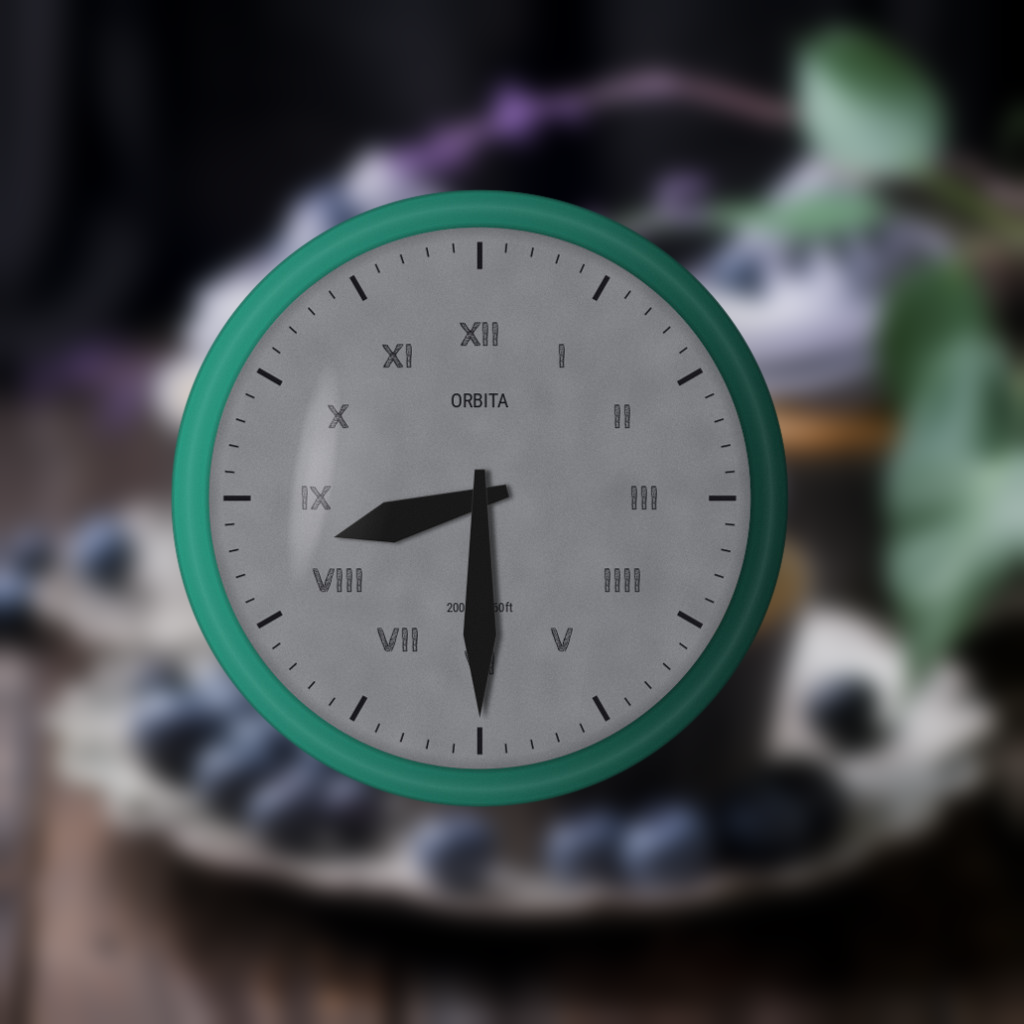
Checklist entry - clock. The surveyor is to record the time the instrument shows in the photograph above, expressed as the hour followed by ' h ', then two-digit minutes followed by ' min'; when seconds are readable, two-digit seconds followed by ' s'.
8 h 30 min
